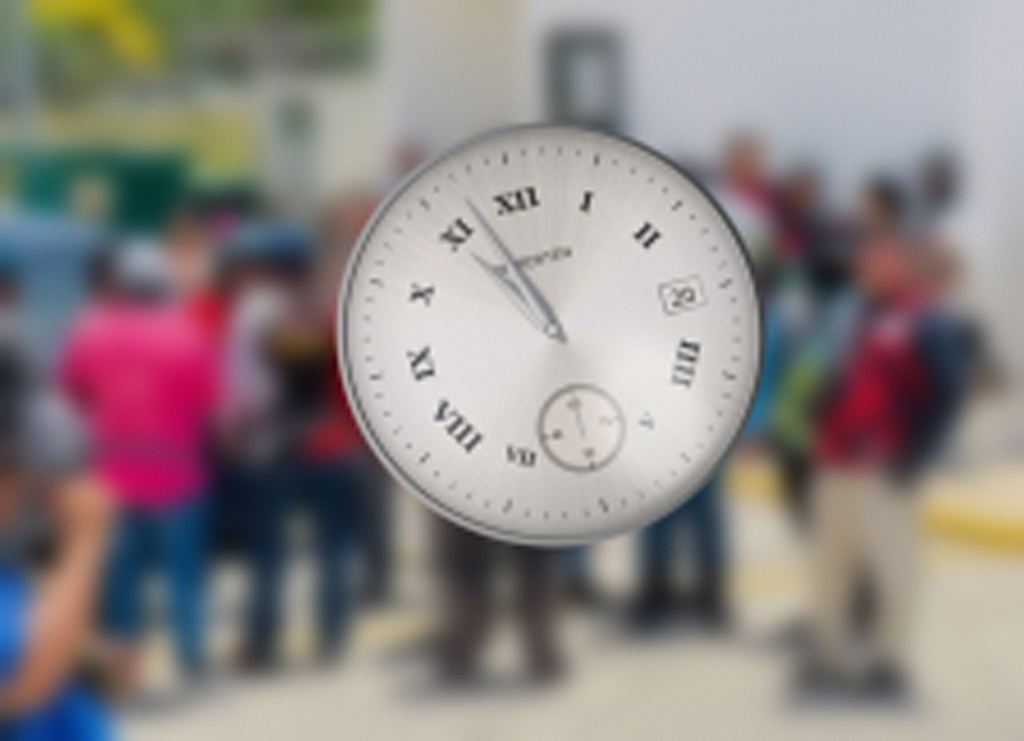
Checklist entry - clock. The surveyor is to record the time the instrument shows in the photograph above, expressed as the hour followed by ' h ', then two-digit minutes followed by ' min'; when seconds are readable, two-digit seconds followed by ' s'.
10 h 57 min
